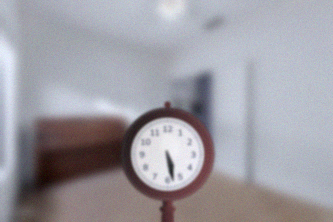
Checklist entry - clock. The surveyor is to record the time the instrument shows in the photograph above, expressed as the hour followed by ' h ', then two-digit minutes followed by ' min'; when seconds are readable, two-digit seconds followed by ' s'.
5 h 28 min
